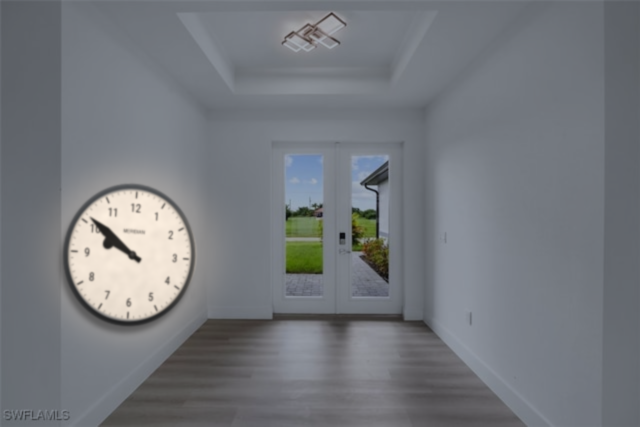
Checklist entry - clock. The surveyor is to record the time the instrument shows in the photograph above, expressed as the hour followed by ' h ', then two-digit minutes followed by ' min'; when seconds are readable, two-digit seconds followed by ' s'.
9 h 51 min
